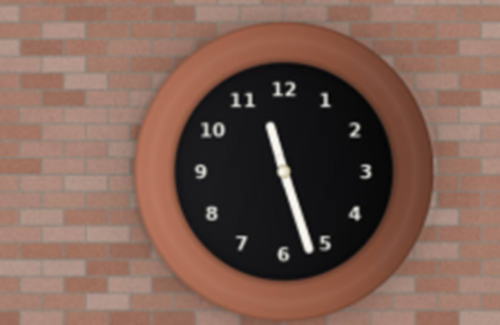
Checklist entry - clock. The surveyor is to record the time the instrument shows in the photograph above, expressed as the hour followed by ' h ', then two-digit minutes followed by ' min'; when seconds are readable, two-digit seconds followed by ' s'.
11 h 27 min
